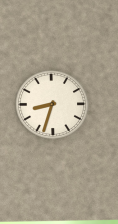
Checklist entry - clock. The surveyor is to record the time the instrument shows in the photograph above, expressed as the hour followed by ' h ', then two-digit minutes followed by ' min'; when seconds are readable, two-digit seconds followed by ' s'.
8 h 33 min
